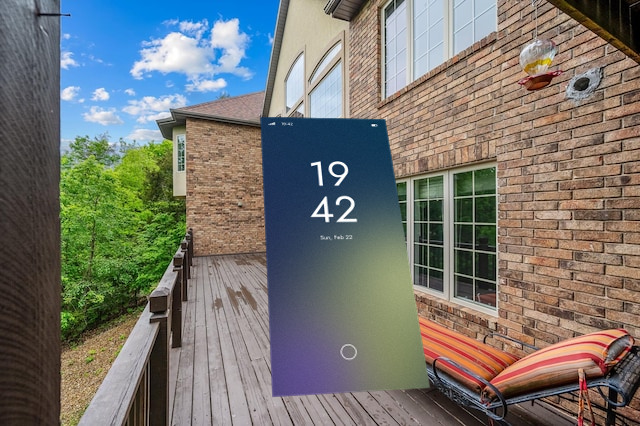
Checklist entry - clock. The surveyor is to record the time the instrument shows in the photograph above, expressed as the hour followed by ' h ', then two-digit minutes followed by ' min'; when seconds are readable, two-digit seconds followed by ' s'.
19 h 42 min
